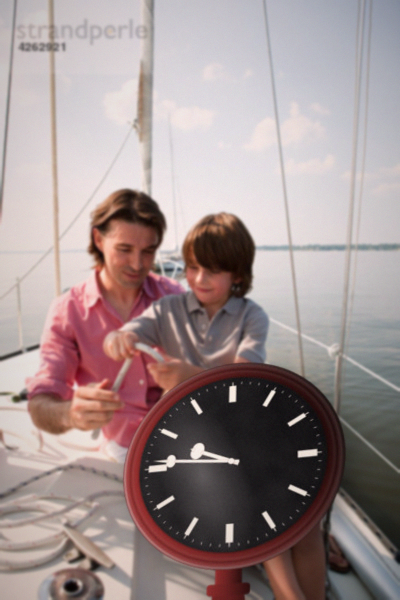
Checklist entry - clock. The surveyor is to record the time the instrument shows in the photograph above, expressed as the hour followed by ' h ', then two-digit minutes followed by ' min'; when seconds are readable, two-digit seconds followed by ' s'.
9 h 46 min
